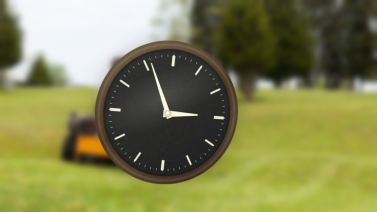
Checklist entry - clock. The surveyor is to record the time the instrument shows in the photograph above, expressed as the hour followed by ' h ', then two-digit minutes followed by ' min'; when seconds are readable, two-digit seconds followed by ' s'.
2 h 56 min
